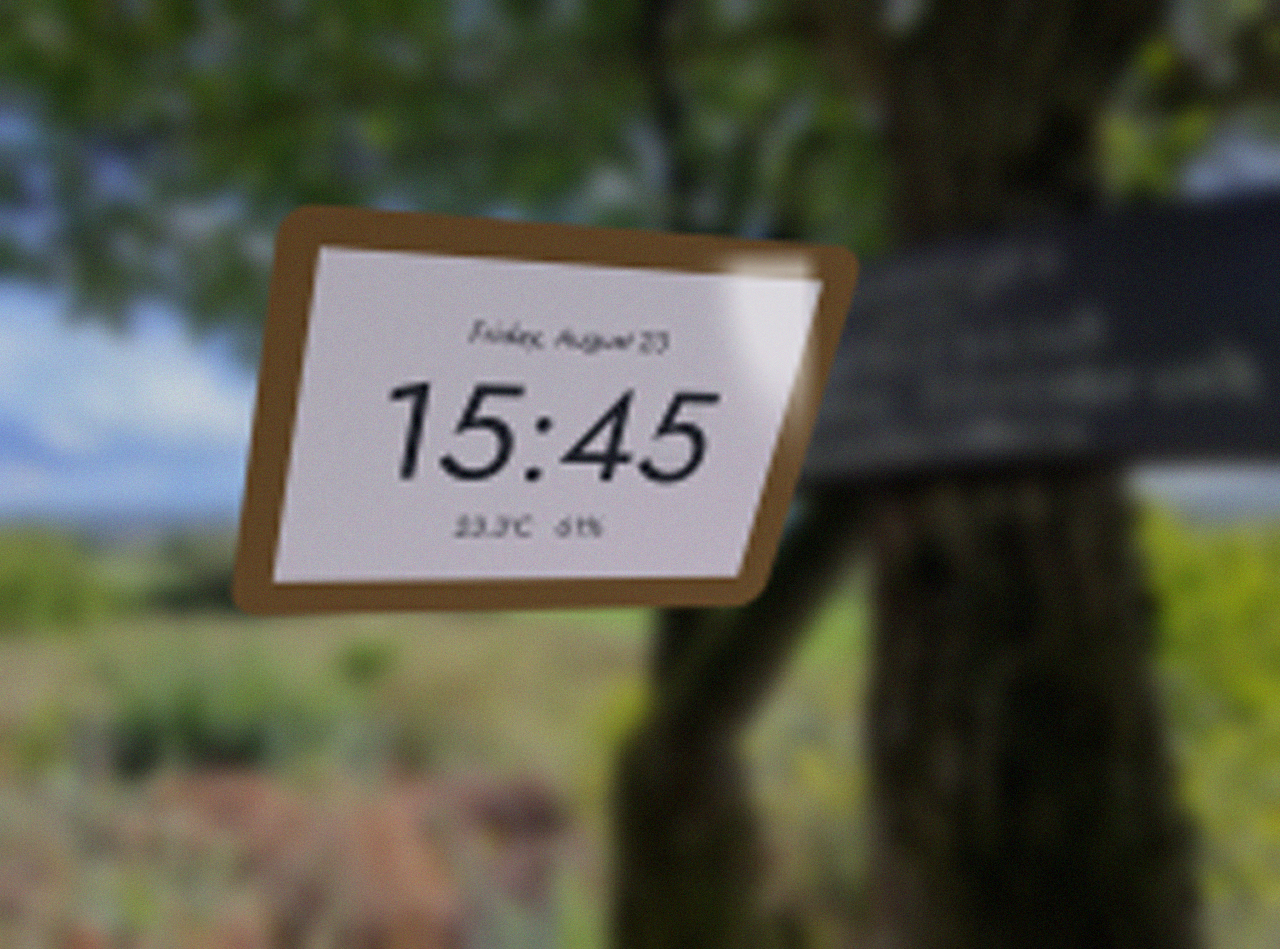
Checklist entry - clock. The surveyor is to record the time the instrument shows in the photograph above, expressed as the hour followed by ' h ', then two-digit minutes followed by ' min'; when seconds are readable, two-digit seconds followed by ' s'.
15 h 45 min
